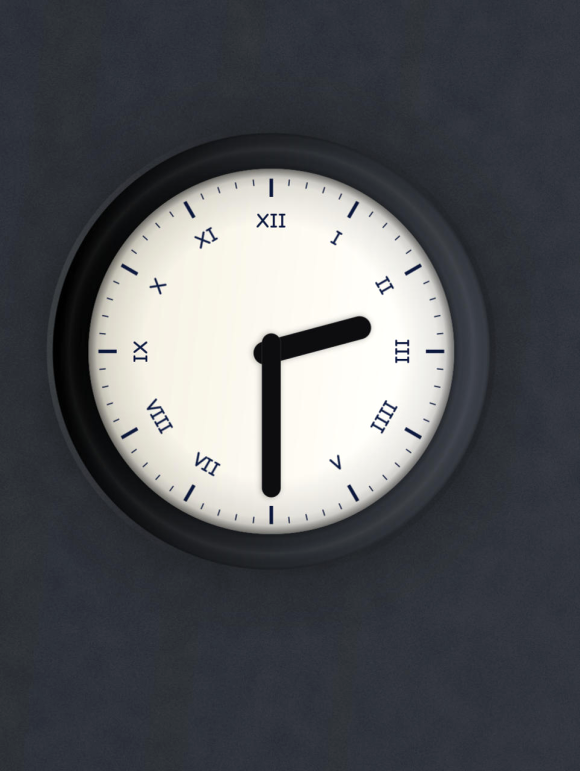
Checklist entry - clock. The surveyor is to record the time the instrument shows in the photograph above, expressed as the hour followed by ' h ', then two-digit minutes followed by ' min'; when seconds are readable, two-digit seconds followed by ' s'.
2 h 30 min
